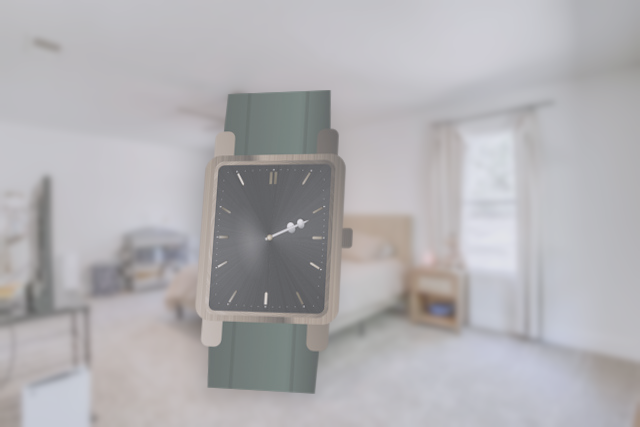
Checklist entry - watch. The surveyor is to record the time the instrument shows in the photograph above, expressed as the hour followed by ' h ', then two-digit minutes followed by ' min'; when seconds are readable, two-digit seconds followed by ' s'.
2 h 11 min
